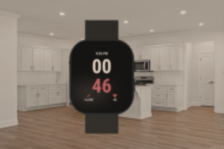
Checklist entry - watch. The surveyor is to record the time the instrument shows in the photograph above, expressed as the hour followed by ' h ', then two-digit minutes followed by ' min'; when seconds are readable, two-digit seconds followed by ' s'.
0 h 46 min
